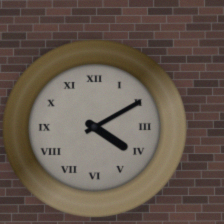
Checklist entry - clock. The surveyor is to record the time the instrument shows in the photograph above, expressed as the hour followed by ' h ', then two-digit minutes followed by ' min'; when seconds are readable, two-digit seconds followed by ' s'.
4 h 10 min
